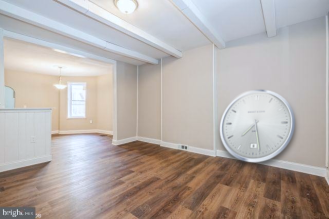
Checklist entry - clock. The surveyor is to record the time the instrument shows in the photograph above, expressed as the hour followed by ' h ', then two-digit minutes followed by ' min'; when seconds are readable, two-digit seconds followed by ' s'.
7 h 28 min
